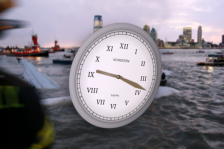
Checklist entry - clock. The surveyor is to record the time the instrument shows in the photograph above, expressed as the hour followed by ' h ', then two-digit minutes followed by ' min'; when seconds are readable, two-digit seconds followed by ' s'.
9 h 18 min
